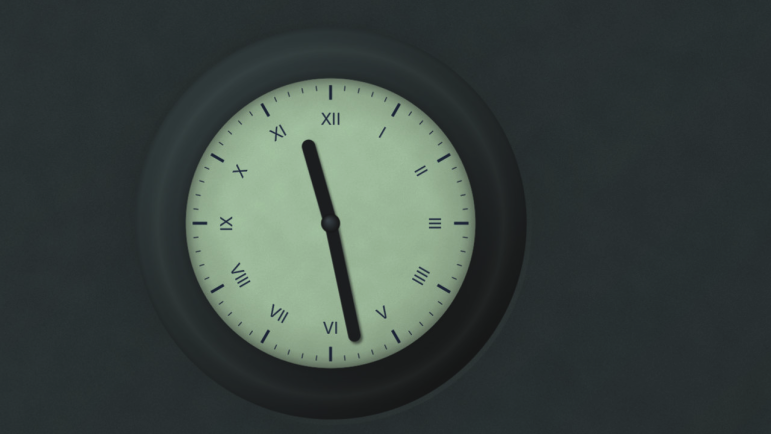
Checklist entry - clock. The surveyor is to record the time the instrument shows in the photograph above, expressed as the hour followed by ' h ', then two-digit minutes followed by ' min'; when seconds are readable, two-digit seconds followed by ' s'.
11 h 28 min
